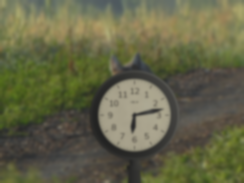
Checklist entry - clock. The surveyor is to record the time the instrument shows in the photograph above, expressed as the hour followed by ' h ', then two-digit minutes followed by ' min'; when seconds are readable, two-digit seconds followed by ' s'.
6 h 13 min
